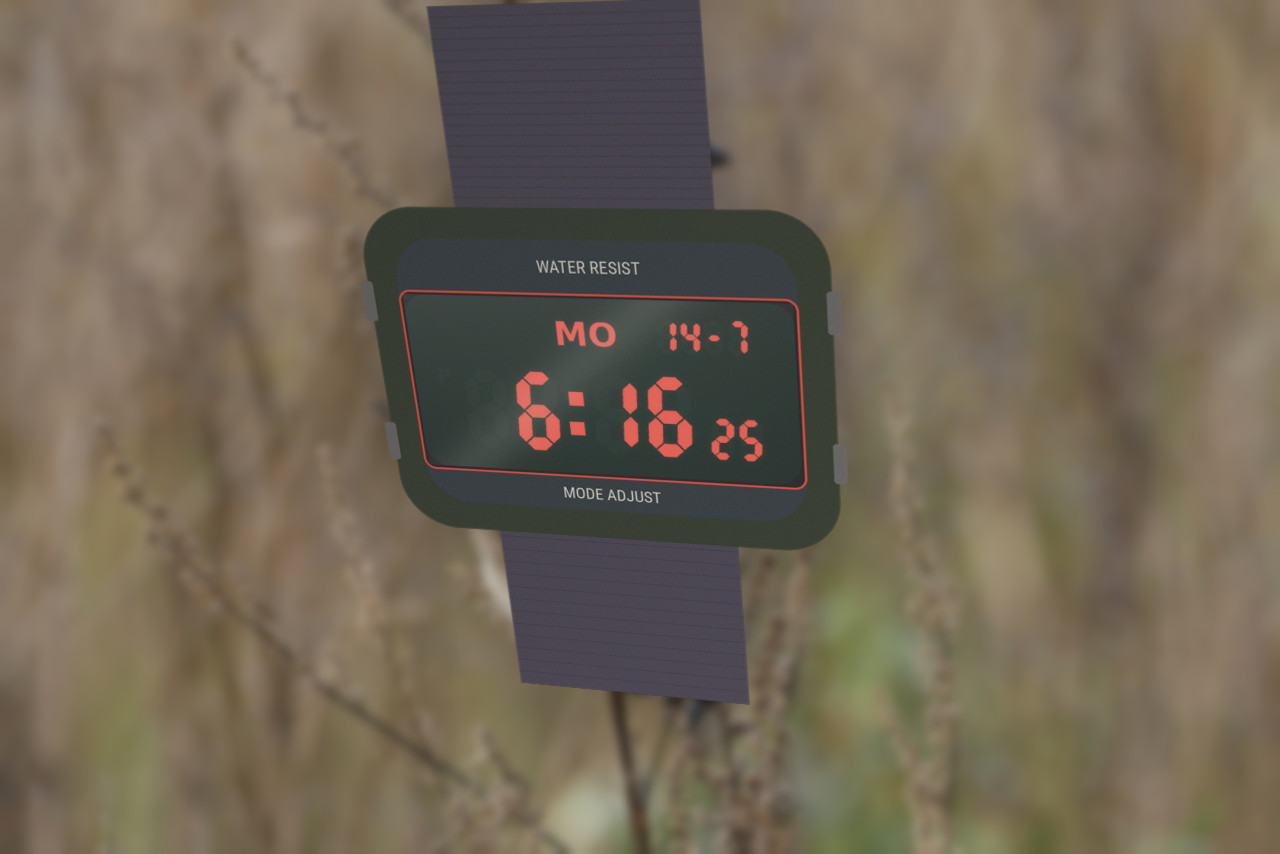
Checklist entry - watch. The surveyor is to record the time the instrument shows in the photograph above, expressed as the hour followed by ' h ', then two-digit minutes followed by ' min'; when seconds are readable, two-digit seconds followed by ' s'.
6 h 16 min 25 s
